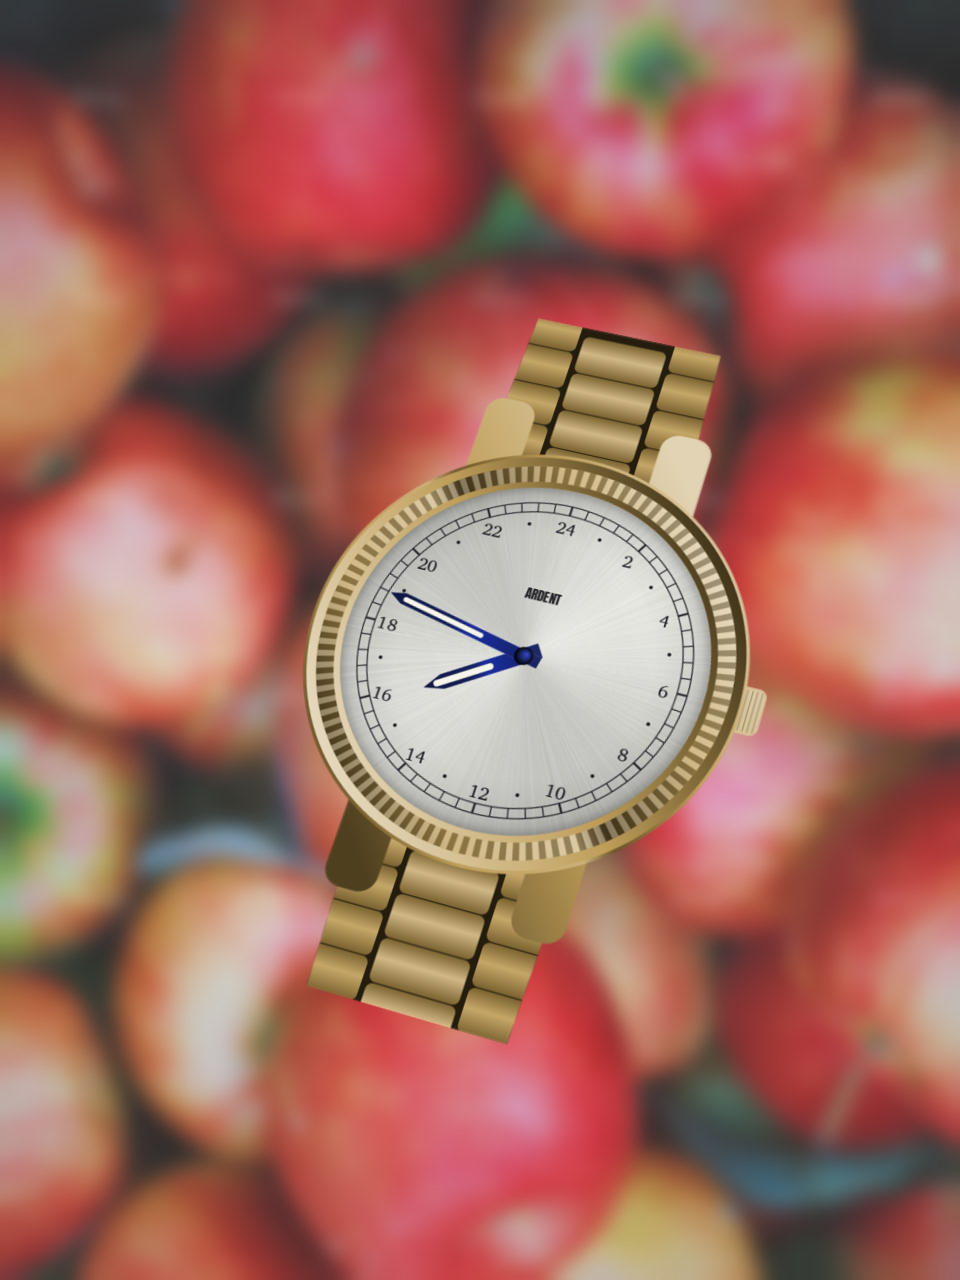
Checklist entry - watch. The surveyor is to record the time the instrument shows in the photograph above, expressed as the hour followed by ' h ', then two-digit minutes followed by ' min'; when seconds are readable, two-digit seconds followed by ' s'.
15 h 47 min
